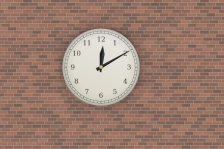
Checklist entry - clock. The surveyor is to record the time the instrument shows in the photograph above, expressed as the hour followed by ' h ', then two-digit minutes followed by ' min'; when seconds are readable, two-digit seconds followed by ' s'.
12 h 10 min
